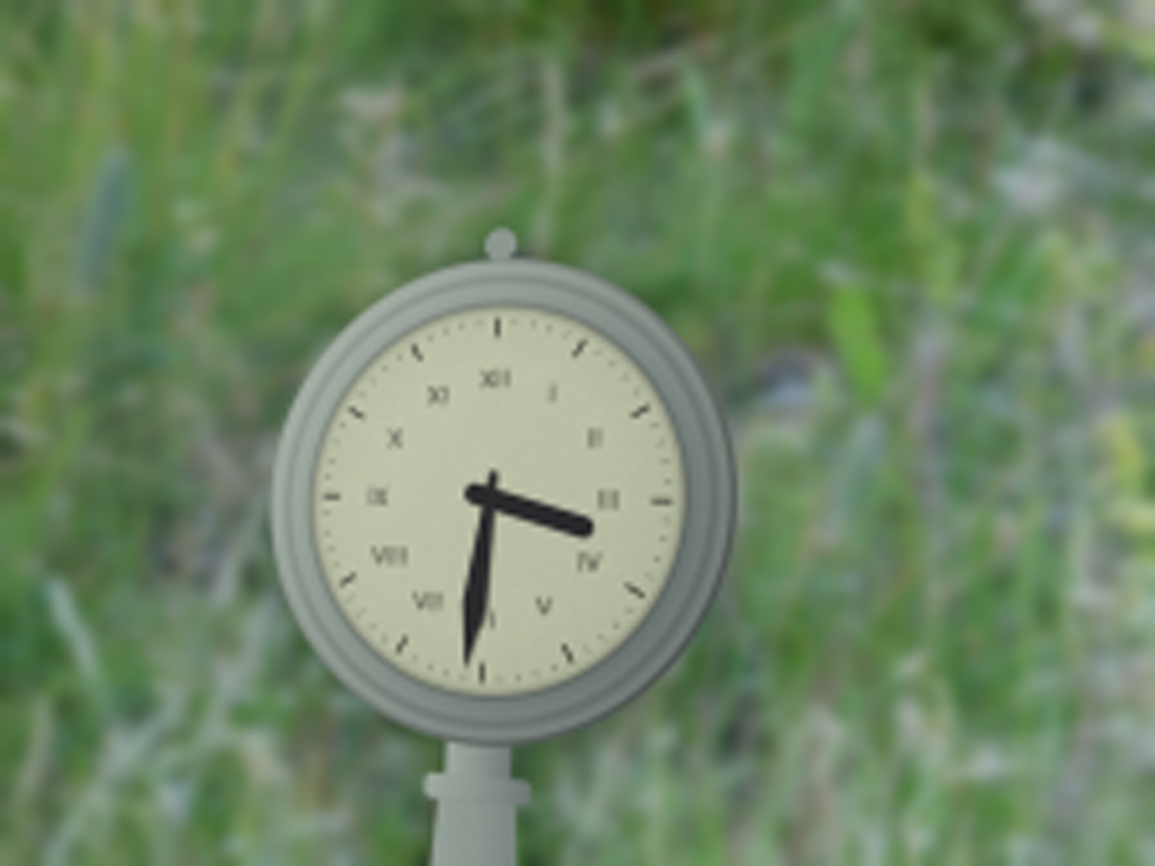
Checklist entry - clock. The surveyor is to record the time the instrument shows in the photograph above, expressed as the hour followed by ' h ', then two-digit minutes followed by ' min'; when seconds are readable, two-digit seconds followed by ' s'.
3 h 31 min
